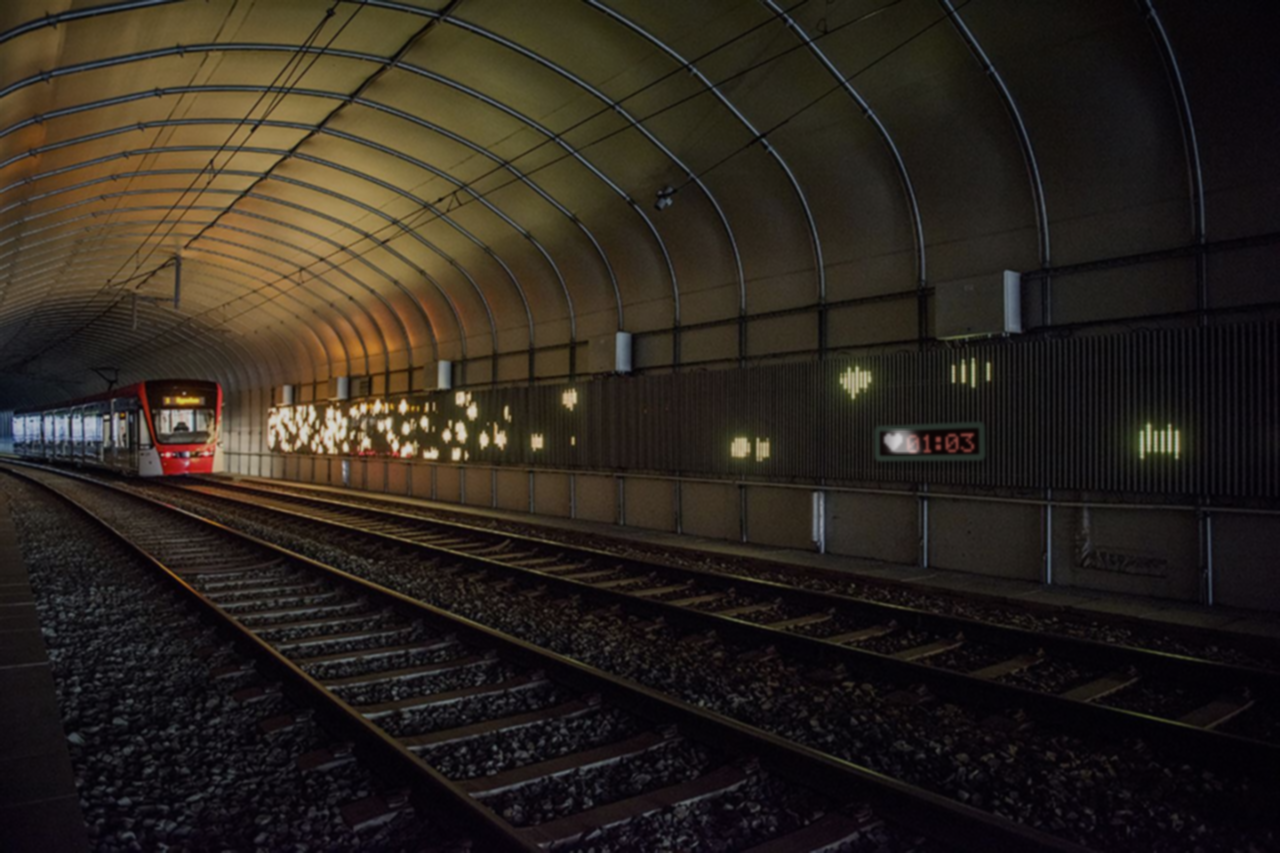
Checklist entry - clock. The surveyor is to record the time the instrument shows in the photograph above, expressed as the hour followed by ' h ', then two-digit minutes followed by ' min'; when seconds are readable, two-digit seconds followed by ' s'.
1 h 03 min
